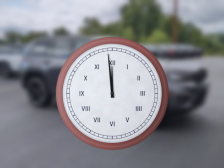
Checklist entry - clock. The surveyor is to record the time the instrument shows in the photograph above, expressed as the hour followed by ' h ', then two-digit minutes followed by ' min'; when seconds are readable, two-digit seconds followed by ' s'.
11 h 59 min
